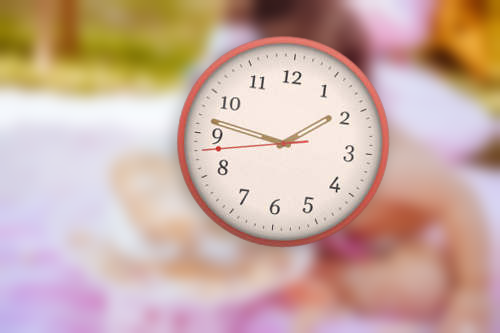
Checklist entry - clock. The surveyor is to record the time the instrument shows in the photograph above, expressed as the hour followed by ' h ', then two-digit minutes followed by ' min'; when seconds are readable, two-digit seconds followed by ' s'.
1 h 46 min 43 s
